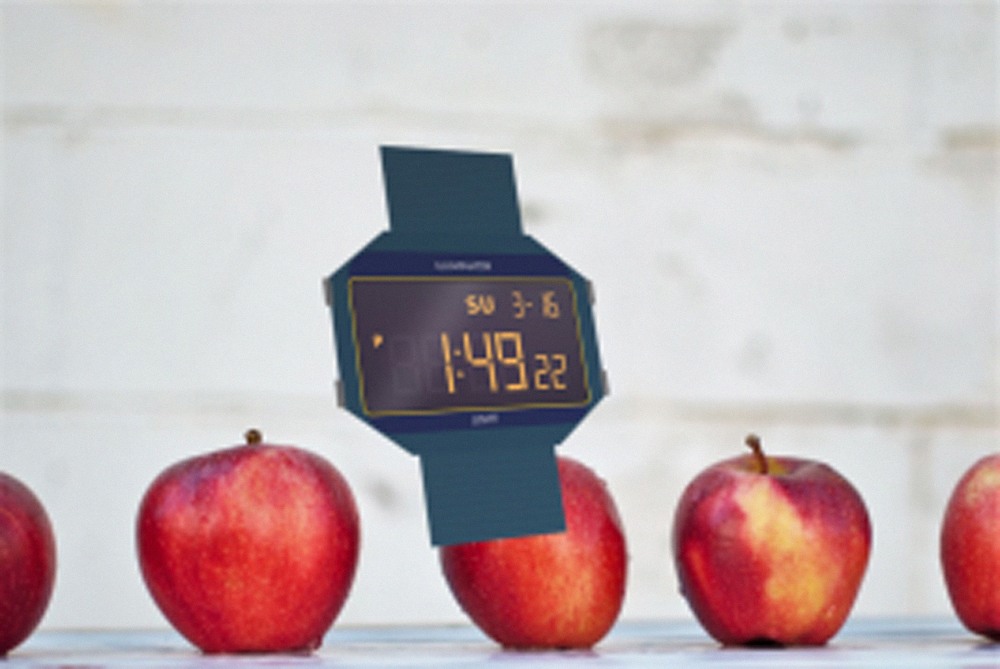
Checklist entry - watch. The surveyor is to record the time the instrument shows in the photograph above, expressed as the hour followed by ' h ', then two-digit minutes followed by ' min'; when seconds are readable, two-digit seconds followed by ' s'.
1 h 49 min 22 s
